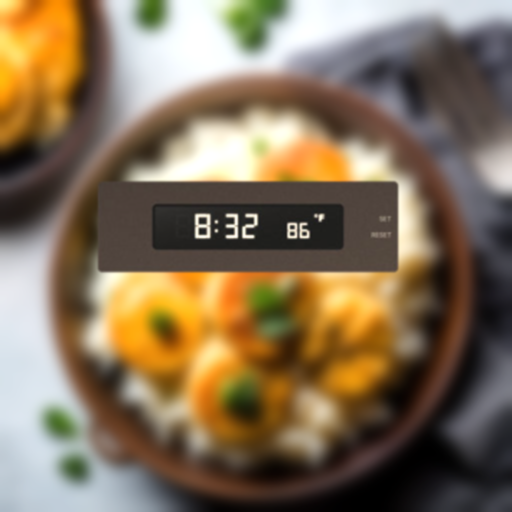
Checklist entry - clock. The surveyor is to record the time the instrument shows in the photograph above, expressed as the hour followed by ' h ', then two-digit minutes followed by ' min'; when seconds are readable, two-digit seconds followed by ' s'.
8 h 32 min
